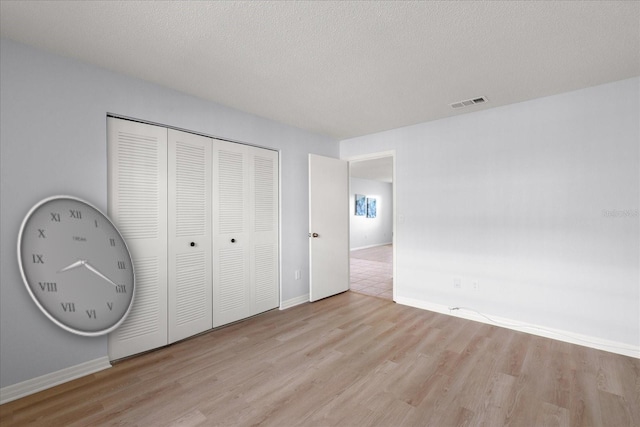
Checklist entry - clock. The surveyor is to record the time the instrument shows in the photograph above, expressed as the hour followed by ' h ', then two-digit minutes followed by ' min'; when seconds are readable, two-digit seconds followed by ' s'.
8 h 20 min
